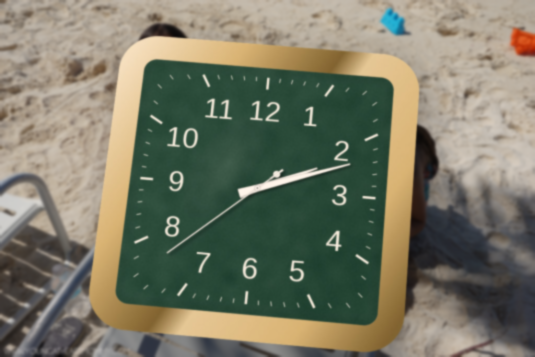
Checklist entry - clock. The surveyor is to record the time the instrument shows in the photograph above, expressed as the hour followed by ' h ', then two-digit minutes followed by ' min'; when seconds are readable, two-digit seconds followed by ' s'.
2 h 11 min 38 s
